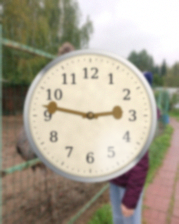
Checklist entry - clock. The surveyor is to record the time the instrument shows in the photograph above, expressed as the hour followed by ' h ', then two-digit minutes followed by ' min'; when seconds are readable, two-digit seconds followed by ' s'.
2 h 47 min
